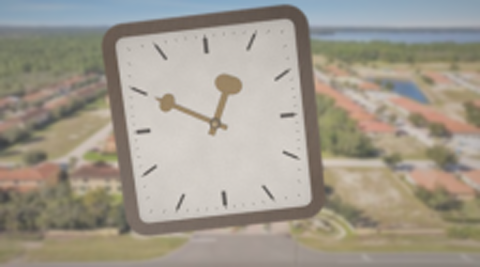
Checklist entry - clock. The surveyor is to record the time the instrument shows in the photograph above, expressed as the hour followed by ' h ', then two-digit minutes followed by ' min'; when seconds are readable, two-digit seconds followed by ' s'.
12 h 50 min
